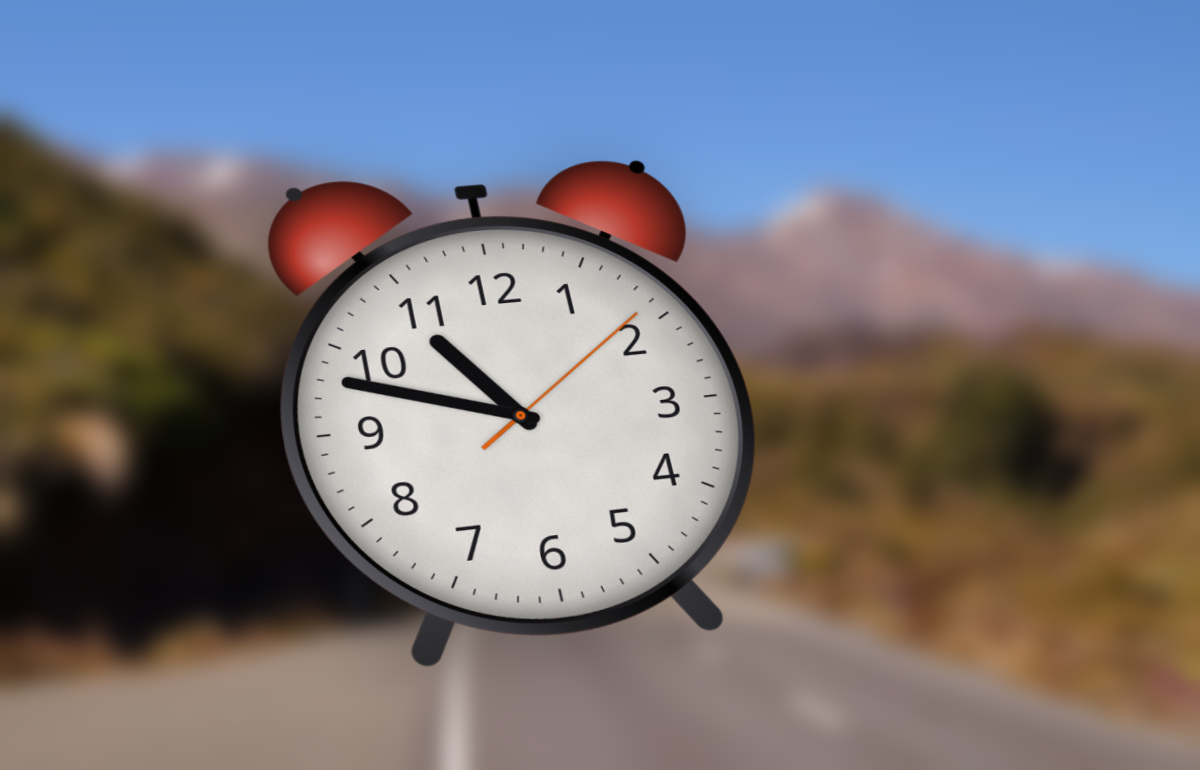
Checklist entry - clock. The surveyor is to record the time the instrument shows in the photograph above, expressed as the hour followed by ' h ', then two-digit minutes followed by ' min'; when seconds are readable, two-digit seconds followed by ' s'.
10 h 48 min 09 s
